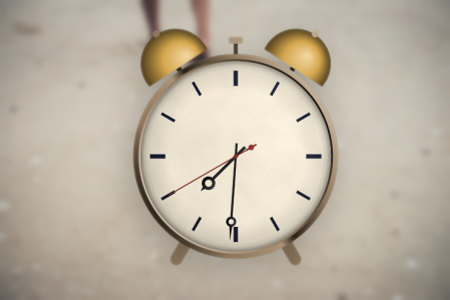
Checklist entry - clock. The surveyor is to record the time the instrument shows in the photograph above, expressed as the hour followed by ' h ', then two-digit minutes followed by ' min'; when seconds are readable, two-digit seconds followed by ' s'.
7 h 30 min 40 s
